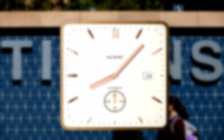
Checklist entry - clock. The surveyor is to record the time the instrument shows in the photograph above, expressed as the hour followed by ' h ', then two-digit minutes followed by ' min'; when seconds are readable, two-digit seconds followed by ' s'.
8 h 07 min
